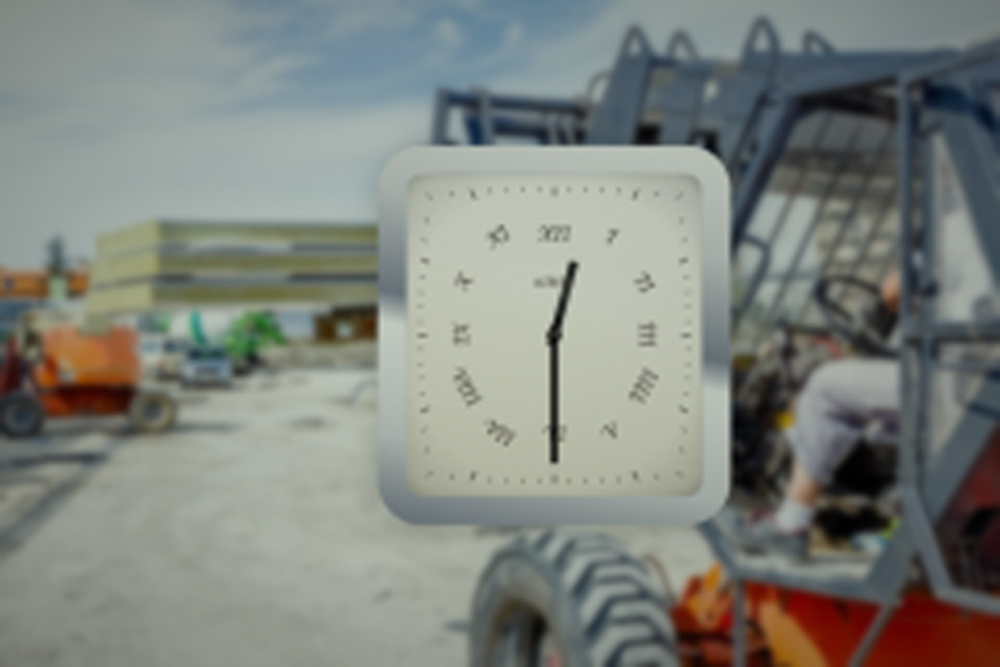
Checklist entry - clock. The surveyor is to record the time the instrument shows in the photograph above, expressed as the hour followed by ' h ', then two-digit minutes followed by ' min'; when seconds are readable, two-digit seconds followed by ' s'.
12 h 30 min
